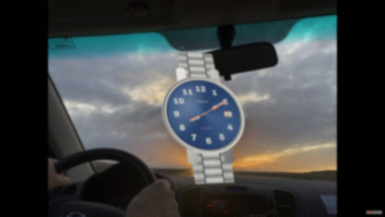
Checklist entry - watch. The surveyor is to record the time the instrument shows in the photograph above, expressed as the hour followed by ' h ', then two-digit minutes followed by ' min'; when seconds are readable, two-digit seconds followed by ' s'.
8 h 10 min
